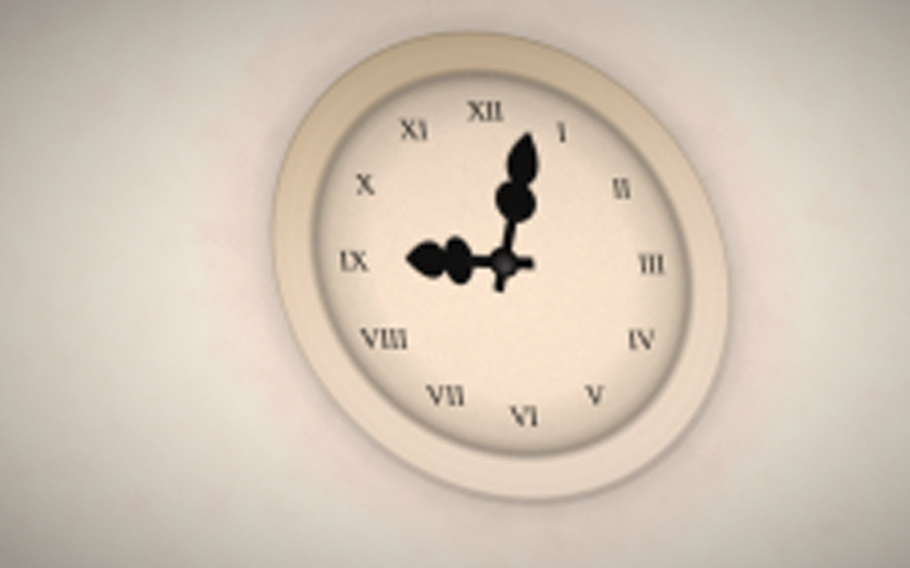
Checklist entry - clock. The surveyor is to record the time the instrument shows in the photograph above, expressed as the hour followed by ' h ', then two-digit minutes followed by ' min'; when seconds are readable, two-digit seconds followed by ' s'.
9 h 03 min
